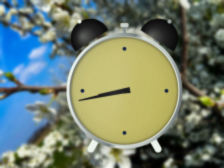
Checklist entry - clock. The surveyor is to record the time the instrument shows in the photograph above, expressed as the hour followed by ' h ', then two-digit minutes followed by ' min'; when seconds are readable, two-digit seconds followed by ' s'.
8 h 43 min
